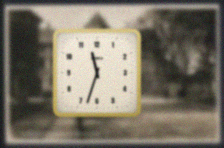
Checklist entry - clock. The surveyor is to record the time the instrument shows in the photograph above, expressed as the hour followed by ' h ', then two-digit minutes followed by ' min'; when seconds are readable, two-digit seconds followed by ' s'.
11 h 33 min
